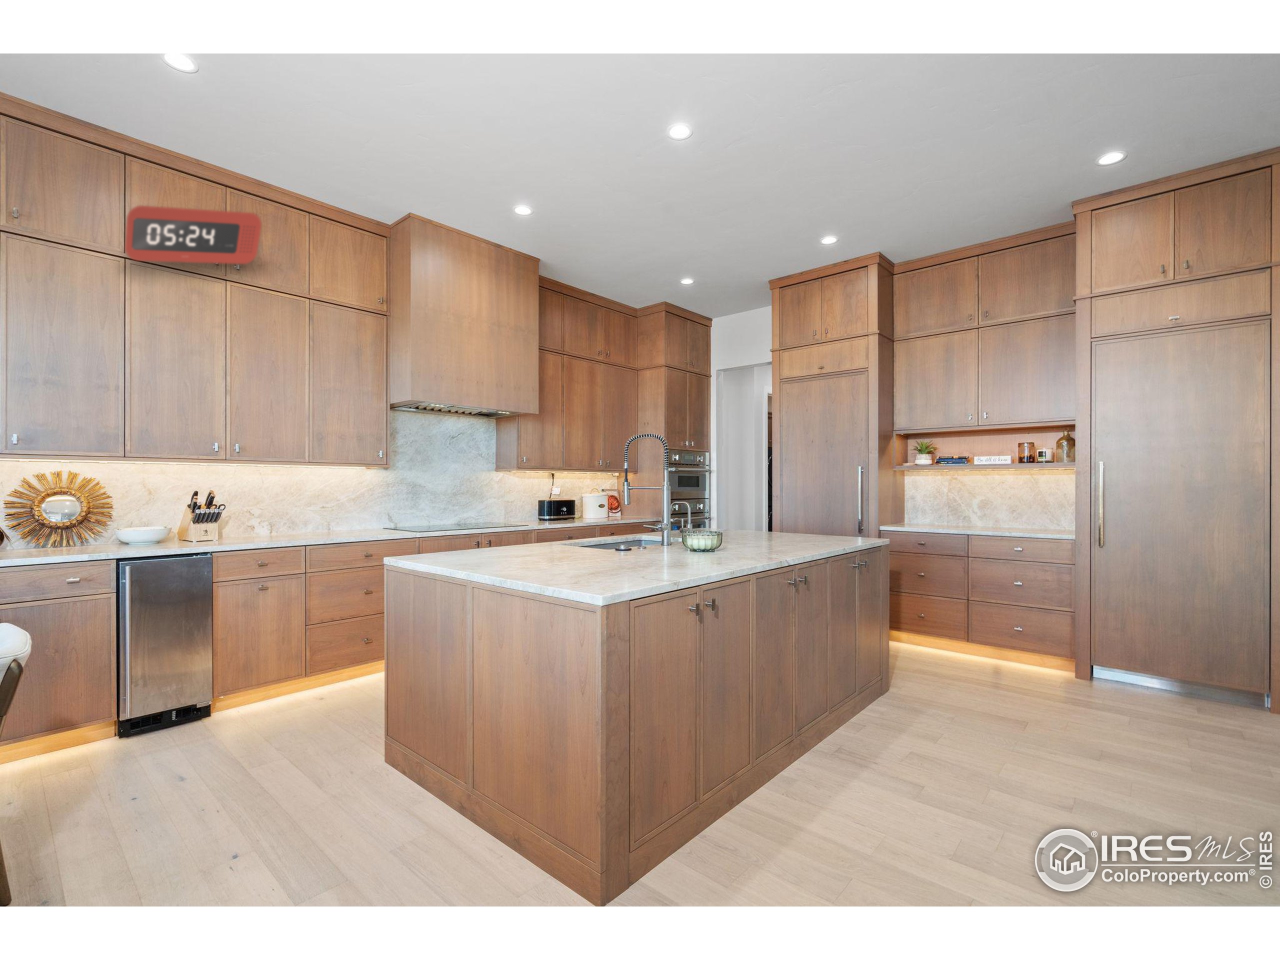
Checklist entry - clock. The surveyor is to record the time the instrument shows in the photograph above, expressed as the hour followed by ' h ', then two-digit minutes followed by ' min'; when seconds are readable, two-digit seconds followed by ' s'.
5 h 24 min
